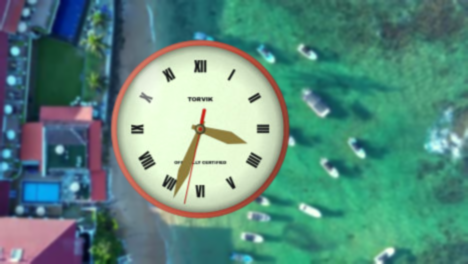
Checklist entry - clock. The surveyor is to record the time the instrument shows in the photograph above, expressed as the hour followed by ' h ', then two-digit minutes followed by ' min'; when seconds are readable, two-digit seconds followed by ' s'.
3 h 33 min 32 s
